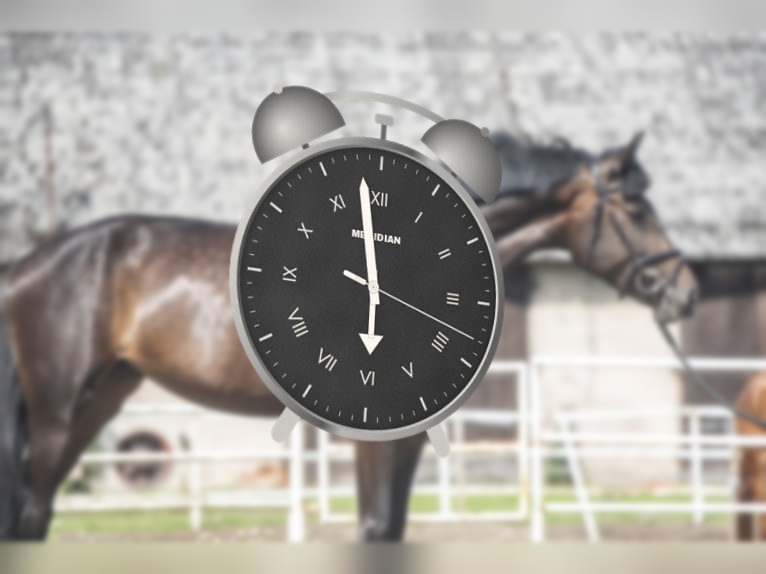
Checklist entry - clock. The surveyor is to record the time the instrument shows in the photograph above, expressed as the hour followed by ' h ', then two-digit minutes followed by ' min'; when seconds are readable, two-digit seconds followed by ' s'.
5 h 58 min 18 s
